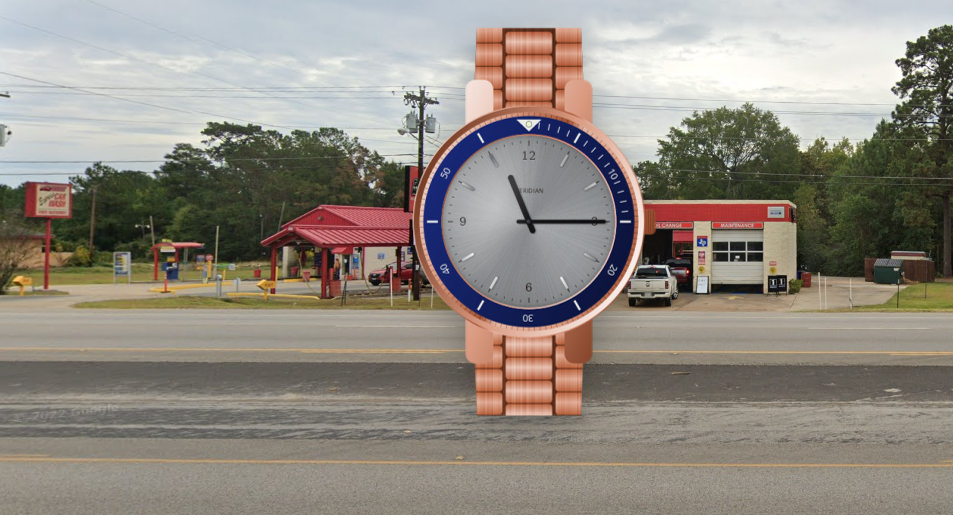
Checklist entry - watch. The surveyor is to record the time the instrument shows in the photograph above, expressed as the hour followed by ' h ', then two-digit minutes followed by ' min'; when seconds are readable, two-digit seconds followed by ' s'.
11 h 15 min
